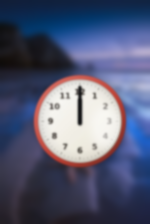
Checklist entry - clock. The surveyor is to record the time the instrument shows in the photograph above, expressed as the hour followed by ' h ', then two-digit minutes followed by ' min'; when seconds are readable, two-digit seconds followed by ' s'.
12 h 00 min
